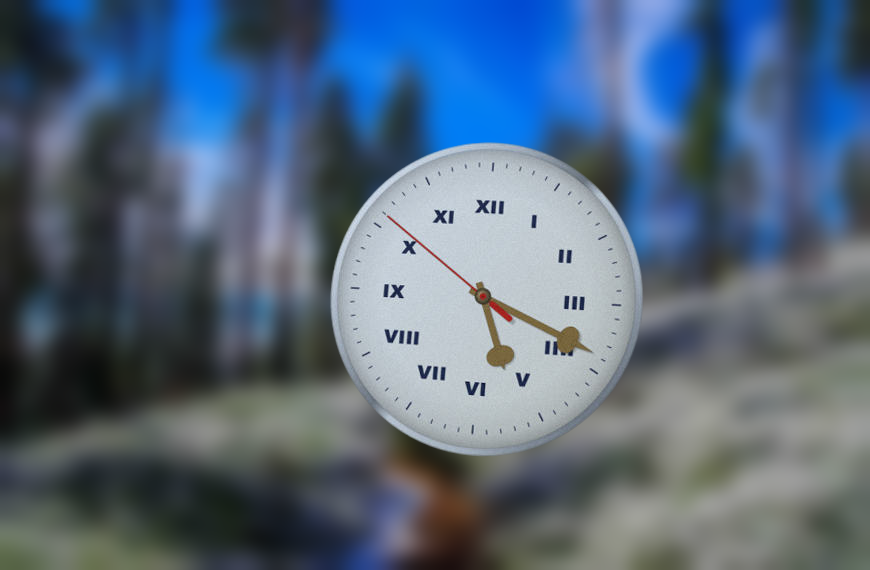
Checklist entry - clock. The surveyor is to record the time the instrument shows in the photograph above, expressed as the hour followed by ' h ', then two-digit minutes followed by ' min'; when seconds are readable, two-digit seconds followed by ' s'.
5 h 18 min 51 s
